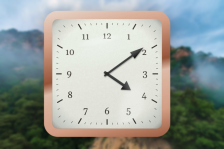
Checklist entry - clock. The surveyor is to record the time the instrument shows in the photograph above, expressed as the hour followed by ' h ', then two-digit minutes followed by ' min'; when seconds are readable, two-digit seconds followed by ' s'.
4 h 09 min
